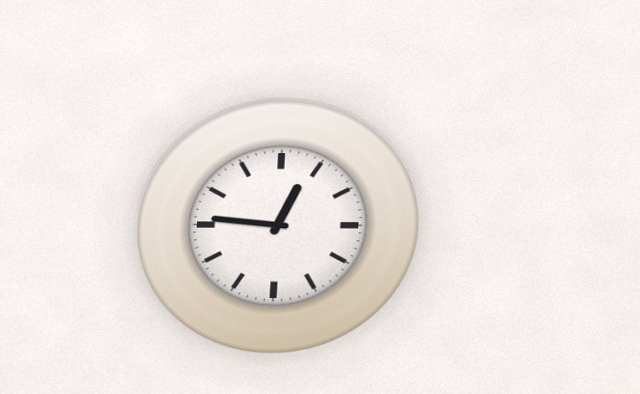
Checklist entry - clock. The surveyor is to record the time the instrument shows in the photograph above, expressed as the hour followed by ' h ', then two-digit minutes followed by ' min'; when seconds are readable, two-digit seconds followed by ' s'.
12 h 46 min
